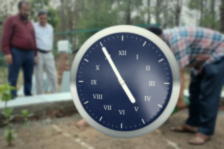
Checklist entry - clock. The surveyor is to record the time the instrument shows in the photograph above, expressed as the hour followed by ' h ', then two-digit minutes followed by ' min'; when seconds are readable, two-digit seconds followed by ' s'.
4 h 55 min
